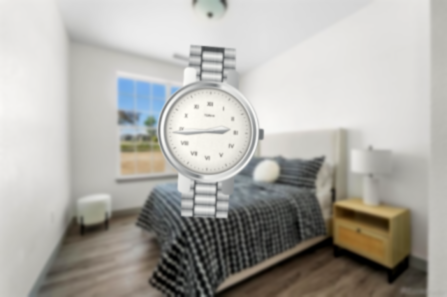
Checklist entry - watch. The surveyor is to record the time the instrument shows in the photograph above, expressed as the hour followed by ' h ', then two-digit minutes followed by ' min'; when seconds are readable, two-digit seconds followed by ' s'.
2 h 44 min
